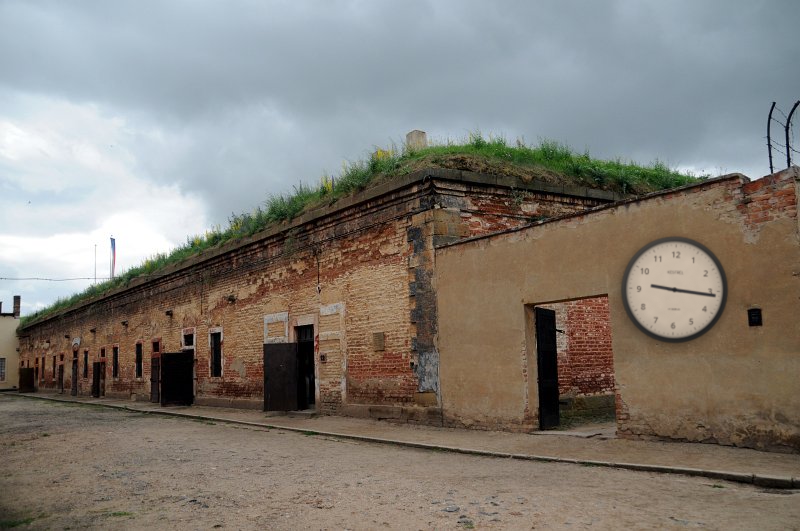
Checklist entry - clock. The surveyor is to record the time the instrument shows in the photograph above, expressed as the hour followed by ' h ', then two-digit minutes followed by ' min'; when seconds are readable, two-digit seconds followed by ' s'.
9 h 16 min
